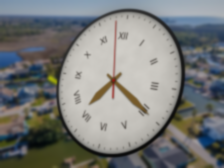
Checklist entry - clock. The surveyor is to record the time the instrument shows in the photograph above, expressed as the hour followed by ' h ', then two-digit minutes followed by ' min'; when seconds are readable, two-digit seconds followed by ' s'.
7 h 19 min 58 s
